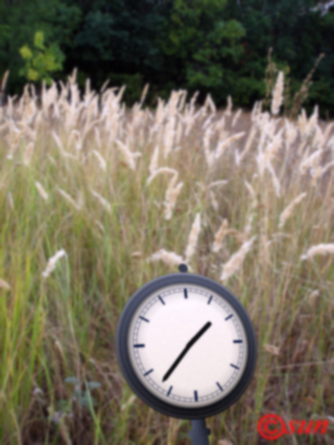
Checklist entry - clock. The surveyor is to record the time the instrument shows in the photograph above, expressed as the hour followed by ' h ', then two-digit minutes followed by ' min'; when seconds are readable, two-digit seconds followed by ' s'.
1 h 37 min
